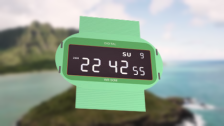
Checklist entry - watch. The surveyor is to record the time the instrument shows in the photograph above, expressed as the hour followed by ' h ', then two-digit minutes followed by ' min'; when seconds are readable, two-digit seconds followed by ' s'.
22 h 42 min 55 s
